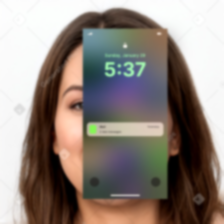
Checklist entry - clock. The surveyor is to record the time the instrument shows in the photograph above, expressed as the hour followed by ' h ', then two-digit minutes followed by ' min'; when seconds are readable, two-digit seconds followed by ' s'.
5 h 37 min
